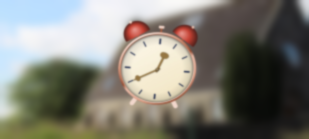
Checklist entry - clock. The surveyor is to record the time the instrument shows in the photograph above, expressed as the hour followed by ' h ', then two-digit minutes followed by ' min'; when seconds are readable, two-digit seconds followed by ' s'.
12 h 40 min
